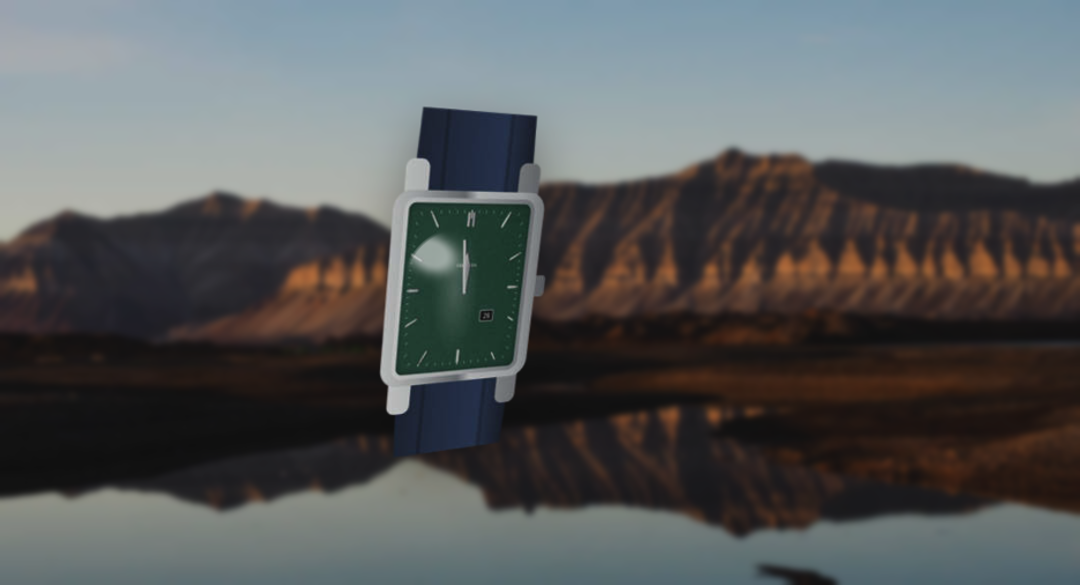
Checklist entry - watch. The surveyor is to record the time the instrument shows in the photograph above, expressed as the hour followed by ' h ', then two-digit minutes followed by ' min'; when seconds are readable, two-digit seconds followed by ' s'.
11 h 59 min
